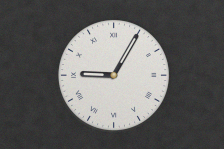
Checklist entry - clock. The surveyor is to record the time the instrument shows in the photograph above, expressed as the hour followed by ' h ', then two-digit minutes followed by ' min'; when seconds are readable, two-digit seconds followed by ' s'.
9 h 05 min
